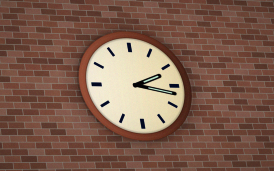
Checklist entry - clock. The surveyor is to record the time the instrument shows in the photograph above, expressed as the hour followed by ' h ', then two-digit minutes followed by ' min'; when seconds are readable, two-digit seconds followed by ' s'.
2 h 17 min
